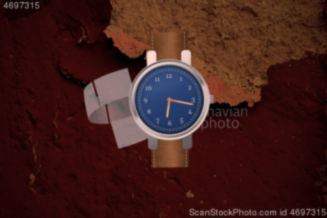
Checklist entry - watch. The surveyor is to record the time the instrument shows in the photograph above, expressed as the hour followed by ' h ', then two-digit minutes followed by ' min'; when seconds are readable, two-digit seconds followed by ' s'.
6 h 17 min
